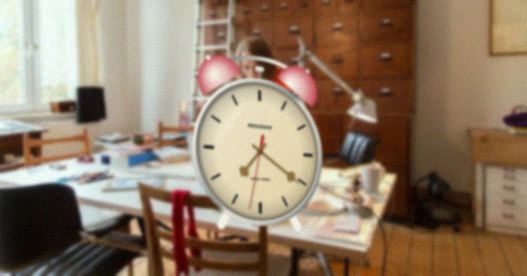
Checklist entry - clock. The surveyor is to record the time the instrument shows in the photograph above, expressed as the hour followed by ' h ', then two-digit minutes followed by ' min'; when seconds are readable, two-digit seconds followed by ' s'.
7 h 20 min 32 s
